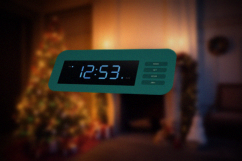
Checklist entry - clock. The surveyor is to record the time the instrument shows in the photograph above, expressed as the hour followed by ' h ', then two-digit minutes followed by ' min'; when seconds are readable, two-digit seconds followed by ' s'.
12 h 53 min
